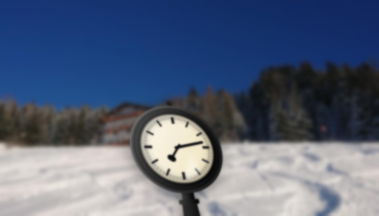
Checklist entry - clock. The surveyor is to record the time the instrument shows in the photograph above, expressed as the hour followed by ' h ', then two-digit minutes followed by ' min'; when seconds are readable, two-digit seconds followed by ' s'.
7 h 13 min
